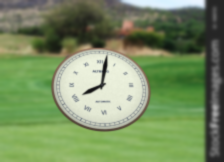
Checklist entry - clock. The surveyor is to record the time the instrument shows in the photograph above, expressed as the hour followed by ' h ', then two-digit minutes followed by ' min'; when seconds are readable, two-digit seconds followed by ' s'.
8 h 02 min
